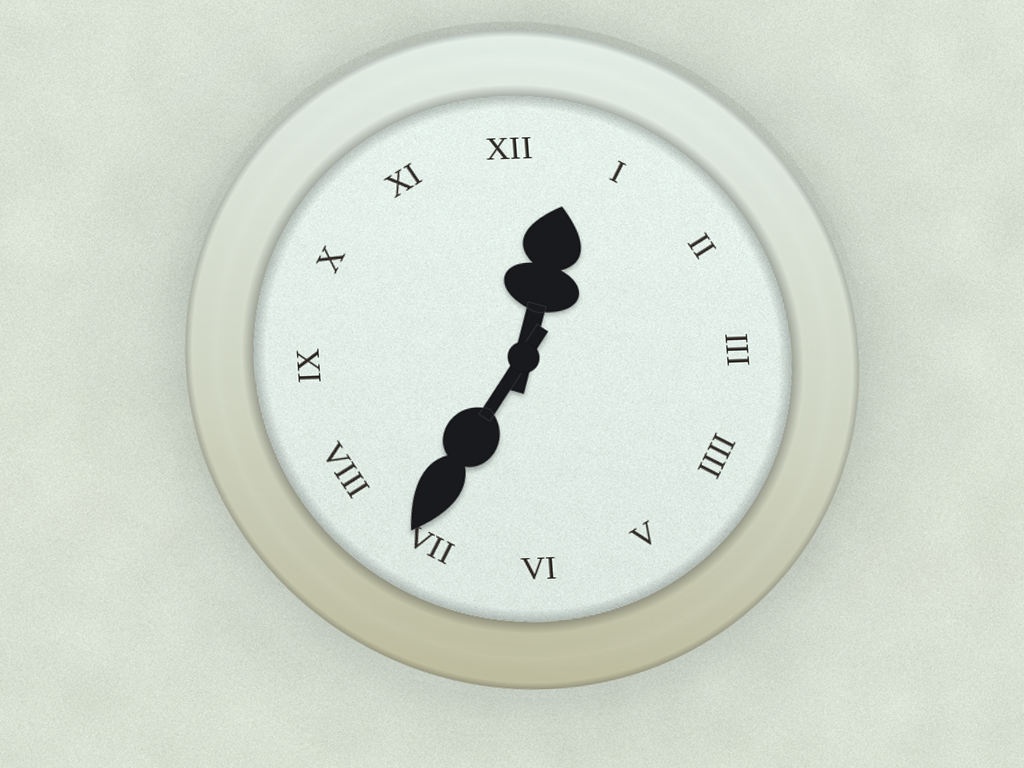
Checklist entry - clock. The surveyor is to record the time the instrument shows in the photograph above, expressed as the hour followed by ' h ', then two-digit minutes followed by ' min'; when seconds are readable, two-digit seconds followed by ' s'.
12 h 36 min
